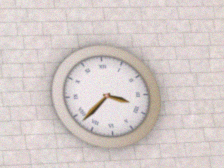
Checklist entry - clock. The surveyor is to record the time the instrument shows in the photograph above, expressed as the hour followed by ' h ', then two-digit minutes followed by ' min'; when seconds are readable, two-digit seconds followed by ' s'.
3 h 38 min
